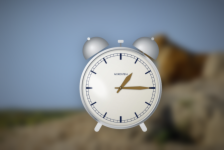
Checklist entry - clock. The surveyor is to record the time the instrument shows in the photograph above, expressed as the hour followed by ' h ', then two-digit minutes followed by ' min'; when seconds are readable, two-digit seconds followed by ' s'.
1 h 15 min
